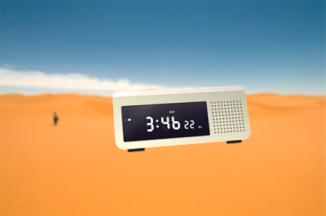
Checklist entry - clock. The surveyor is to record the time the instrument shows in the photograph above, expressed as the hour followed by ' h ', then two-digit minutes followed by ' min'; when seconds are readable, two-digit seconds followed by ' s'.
3 h 46 min 22 s
